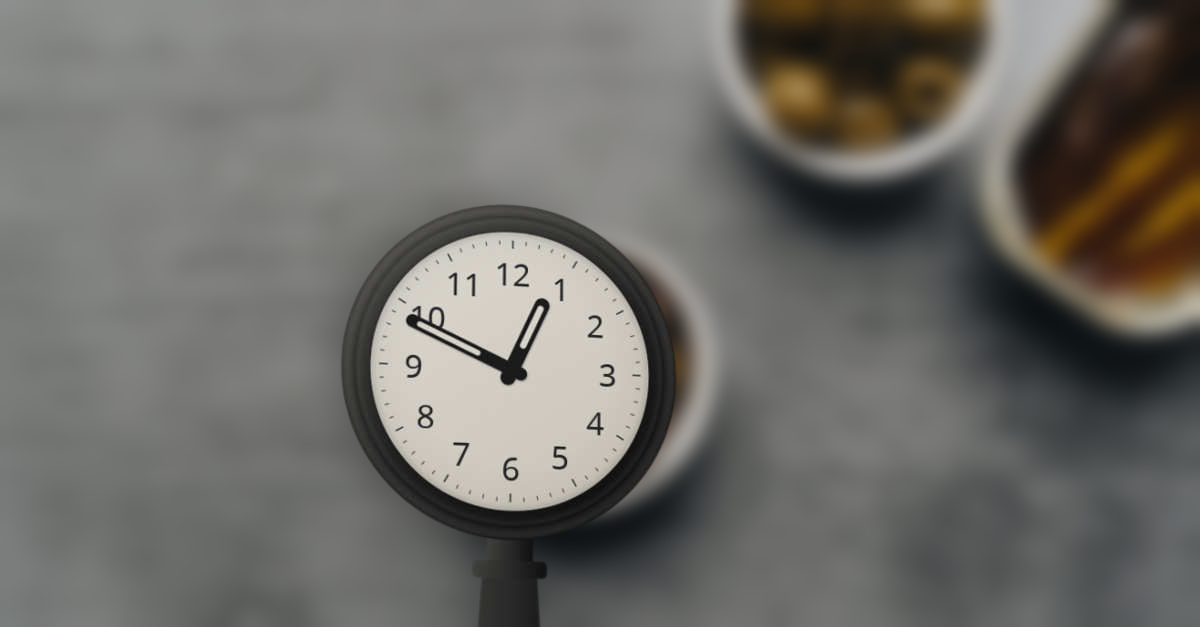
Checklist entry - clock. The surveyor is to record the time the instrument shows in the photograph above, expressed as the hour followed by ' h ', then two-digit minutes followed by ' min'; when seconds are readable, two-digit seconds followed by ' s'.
12 h 49 min
